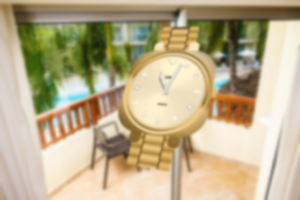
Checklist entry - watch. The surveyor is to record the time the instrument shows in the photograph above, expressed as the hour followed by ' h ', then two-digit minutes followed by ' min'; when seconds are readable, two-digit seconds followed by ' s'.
11 h 03 min
